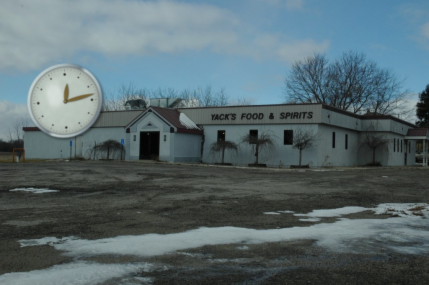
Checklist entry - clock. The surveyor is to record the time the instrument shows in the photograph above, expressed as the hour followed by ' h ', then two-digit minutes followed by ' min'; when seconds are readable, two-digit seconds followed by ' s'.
12 h 13 min
